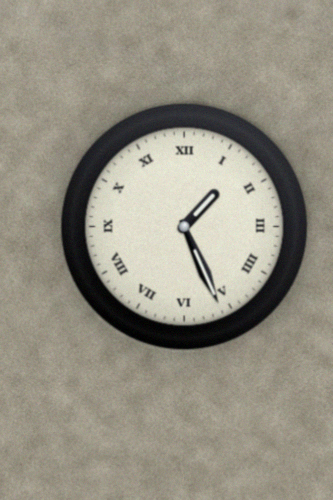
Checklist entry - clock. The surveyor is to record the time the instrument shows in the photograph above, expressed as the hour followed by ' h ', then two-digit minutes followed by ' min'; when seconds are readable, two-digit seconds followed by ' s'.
1 h 26 min
